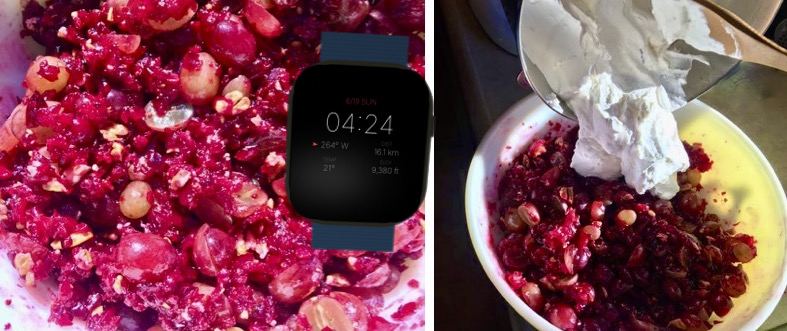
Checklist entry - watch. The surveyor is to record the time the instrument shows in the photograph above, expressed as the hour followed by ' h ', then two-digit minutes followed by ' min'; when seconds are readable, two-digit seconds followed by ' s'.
4 h 24 min
